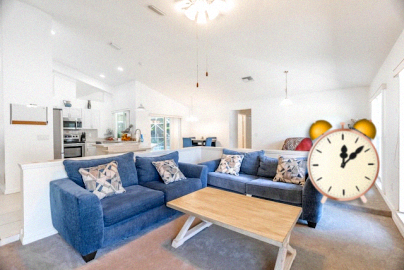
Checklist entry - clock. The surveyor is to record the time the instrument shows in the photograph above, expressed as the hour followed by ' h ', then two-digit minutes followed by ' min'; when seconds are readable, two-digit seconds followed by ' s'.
12 h 08 min
